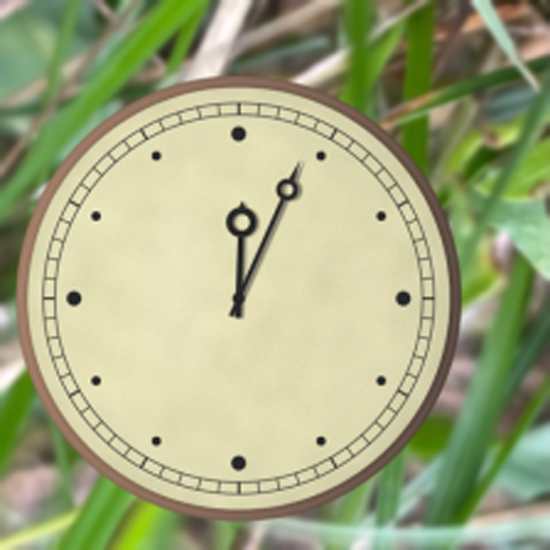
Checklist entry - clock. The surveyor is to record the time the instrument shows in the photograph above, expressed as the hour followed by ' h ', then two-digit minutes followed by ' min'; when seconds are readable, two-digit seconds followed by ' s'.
12 h 04 min
